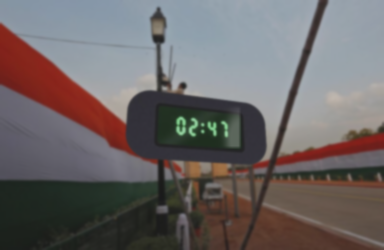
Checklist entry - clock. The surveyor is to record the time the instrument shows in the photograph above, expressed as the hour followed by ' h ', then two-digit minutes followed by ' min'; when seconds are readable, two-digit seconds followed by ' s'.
2 h 47 min
